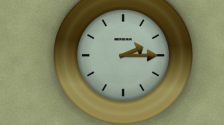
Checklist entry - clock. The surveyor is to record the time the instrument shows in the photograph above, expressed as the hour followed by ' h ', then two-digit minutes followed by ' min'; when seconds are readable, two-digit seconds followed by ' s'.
2 h 15 min
